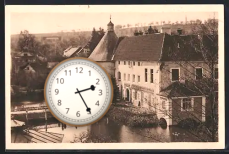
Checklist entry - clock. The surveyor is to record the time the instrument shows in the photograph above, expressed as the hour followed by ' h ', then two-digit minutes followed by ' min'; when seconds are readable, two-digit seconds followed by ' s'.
2 h 25 min
